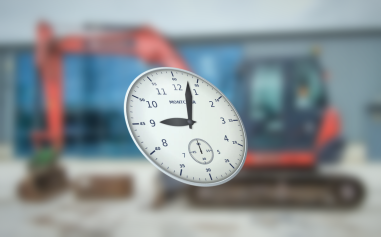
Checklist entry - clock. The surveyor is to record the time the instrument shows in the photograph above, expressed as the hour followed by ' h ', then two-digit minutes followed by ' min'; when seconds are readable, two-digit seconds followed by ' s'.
9 h 03 min
